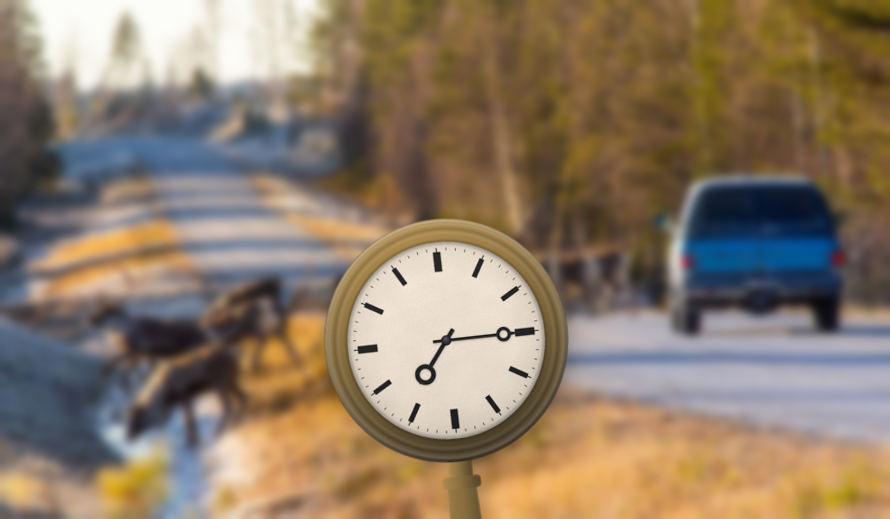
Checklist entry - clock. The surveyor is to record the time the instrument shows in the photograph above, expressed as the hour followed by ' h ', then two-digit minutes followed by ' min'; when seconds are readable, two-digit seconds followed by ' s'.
7 h 15 min
